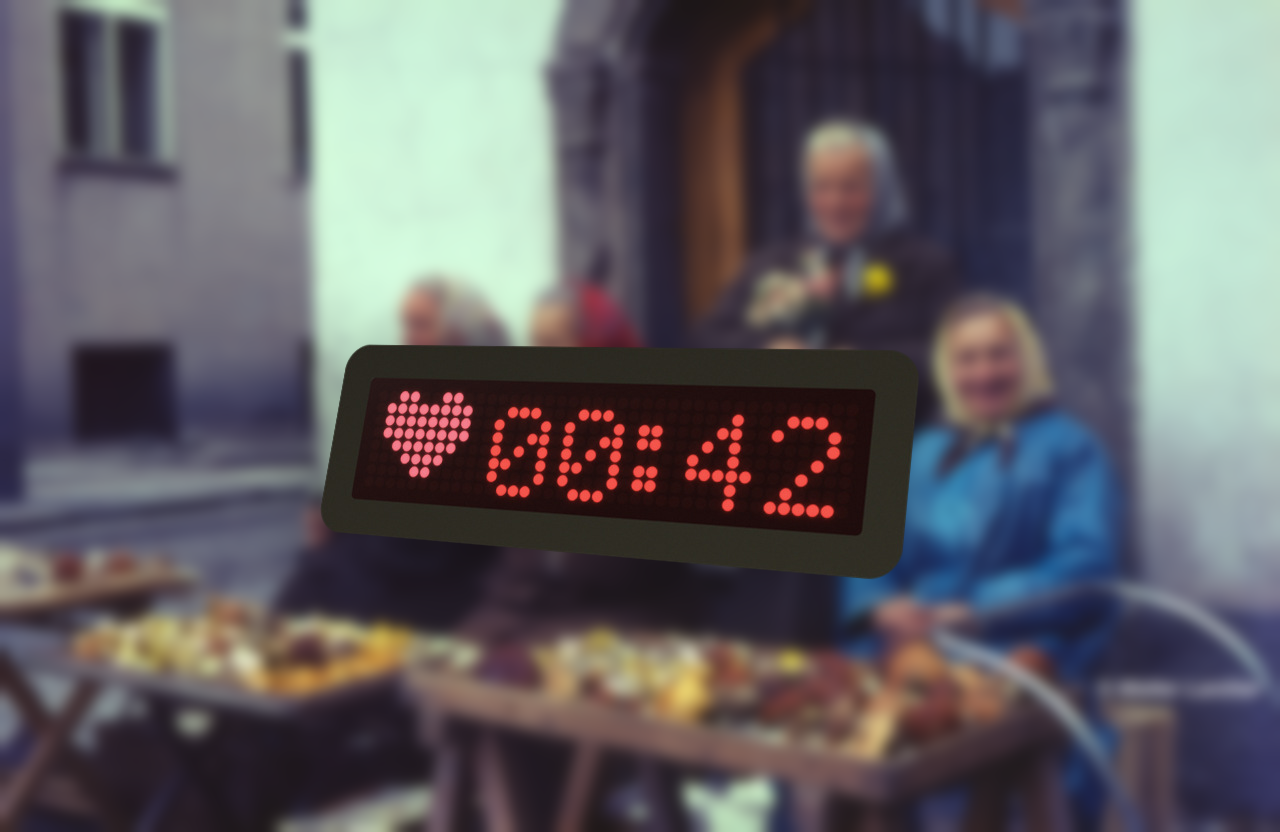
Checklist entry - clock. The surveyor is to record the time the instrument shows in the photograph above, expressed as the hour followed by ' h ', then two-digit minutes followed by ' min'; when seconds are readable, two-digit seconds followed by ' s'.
0 h 42 min
